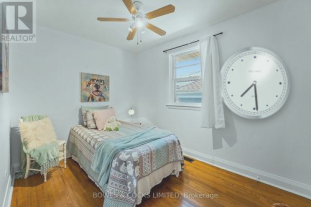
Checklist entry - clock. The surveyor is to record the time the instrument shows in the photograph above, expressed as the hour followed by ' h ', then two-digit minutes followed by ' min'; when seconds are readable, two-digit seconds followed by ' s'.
7 h 29 min
